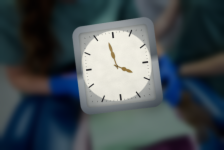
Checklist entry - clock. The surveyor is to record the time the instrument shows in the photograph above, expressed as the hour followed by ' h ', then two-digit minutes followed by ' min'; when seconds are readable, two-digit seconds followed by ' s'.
3 h 58 min
